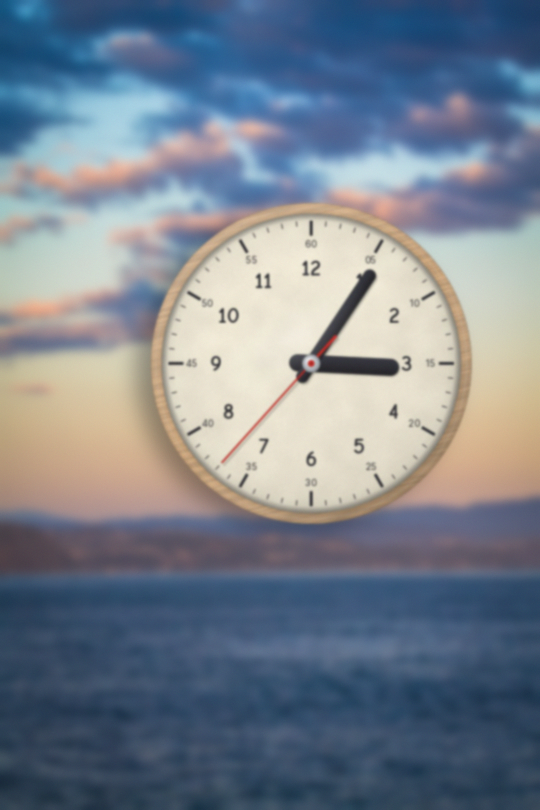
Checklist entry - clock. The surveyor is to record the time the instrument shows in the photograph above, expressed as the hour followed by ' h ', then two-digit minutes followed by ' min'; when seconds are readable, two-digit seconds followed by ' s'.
3 h 05 min 37 s
